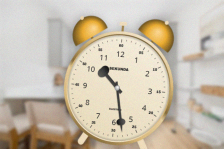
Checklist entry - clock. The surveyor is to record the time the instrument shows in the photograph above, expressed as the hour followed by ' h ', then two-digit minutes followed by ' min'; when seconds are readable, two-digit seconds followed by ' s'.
10 h 28 min
